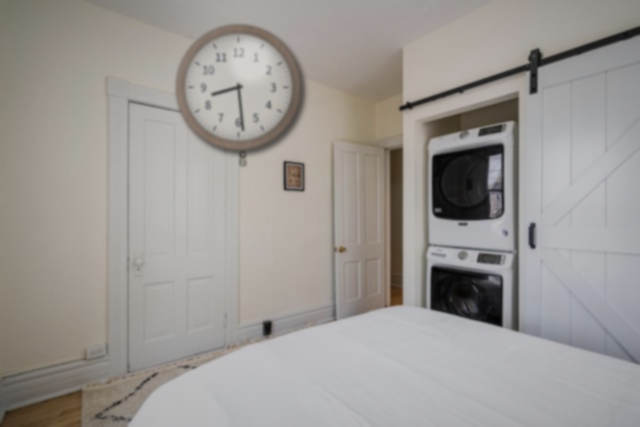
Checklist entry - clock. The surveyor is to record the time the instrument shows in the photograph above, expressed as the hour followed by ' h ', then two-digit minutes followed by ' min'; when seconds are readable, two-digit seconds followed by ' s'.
8 h 29 min
